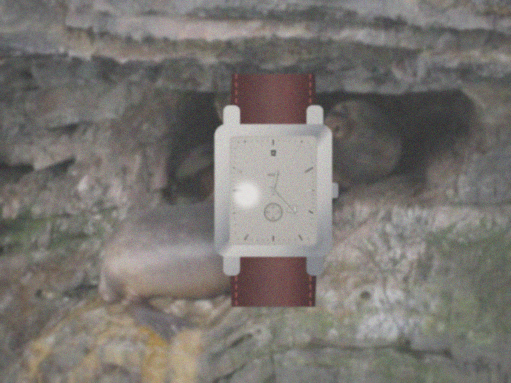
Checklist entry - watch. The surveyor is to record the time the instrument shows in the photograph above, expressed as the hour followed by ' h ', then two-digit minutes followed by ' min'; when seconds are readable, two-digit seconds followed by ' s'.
12 h 23 min
